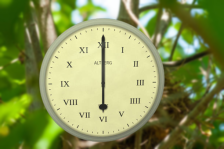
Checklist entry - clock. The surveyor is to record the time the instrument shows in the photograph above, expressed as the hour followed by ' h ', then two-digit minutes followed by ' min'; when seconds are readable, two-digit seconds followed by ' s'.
6 h 00 min
